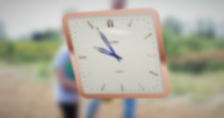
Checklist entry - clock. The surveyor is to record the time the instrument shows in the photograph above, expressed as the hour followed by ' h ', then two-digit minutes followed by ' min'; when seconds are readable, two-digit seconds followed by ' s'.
9 h 56 min
